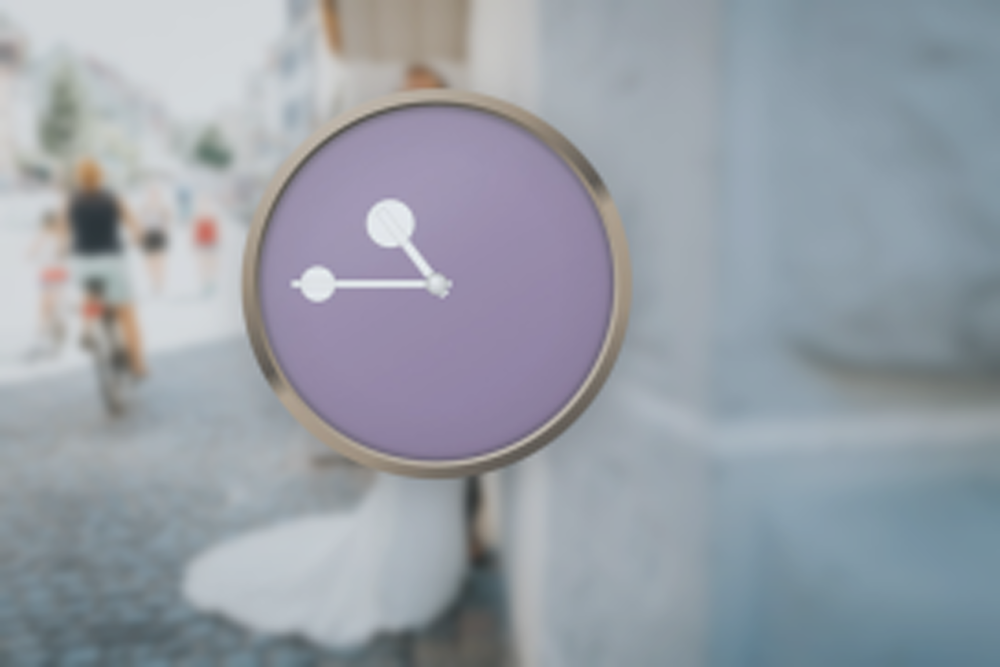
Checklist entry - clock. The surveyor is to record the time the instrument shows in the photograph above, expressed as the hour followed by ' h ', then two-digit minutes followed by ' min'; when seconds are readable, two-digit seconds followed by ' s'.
10 h 45 min
